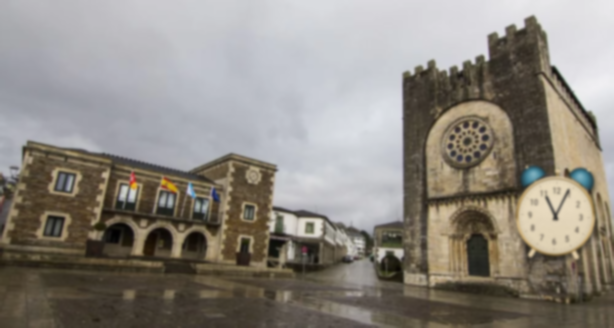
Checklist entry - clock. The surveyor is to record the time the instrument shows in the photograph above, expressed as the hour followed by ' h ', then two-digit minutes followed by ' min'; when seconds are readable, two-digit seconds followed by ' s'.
11 h 04 min
